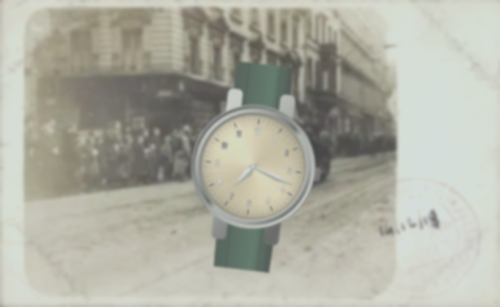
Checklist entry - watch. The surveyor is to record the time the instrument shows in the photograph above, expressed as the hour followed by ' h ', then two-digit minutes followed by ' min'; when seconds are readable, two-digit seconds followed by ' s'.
7 h 18 min
